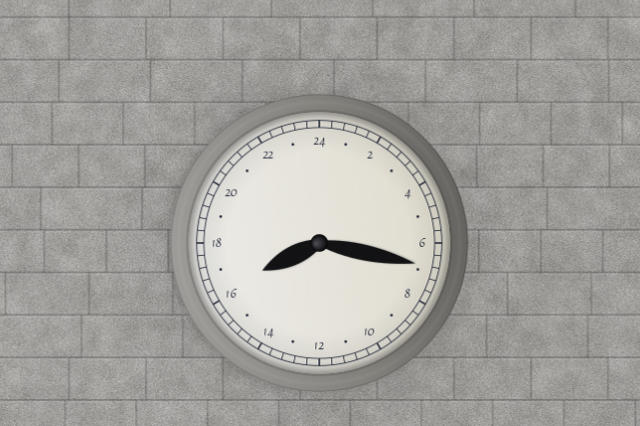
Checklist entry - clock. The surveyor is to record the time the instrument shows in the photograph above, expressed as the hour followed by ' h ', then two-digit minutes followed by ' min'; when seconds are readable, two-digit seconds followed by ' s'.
16 h 17 min
